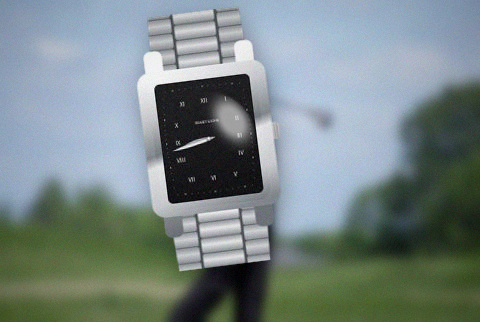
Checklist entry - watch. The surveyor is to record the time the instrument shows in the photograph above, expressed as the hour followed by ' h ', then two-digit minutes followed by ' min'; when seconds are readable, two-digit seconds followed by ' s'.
8 h 43 min
